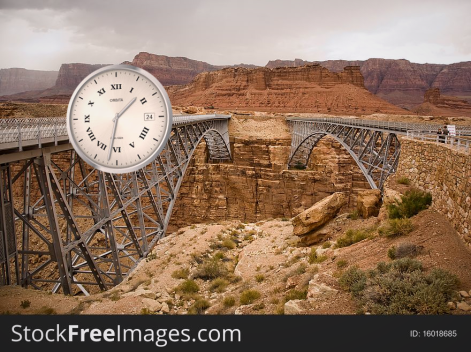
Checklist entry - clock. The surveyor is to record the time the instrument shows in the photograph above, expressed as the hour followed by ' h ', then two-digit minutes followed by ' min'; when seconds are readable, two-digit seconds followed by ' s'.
1 h 32 min
